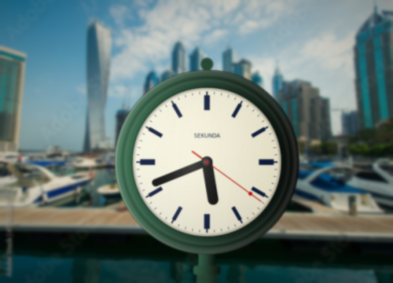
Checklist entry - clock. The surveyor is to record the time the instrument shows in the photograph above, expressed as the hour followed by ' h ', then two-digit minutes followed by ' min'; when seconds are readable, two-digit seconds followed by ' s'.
5 h 41 min 21 s
